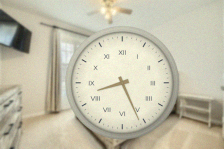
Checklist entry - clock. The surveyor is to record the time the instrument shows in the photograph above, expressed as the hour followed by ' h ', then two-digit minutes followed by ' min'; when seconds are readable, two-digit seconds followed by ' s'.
8 h 26 min
